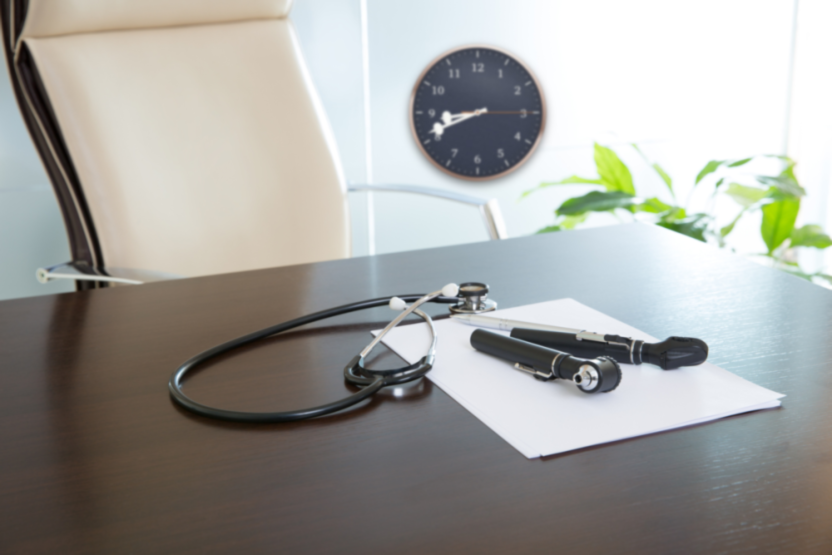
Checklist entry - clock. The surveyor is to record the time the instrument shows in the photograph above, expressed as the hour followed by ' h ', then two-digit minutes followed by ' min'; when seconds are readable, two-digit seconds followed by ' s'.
8 h 41 min 15 s
